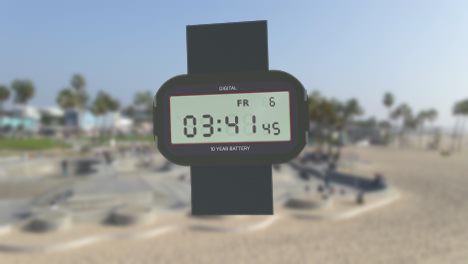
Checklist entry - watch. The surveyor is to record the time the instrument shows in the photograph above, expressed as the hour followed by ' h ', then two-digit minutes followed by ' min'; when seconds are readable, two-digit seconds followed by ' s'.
3 h 41 min 45 s
